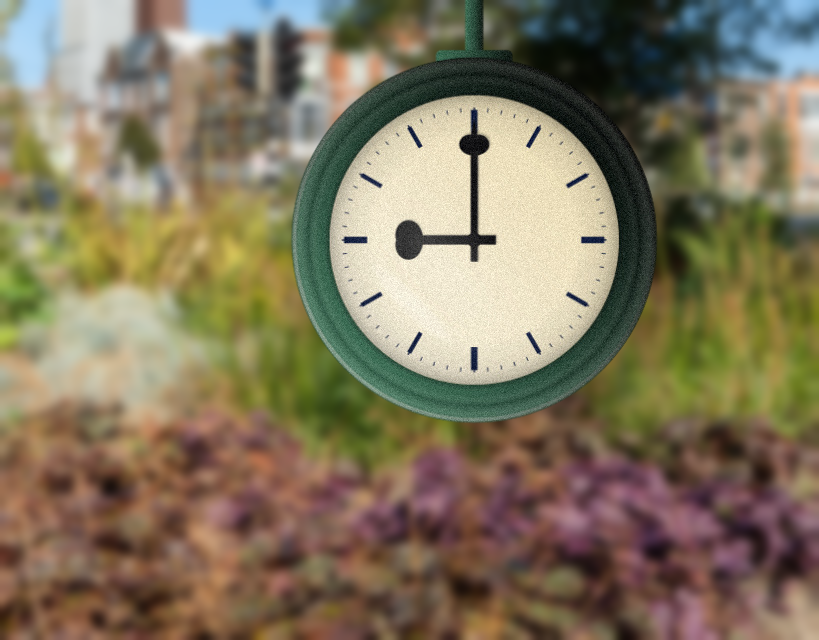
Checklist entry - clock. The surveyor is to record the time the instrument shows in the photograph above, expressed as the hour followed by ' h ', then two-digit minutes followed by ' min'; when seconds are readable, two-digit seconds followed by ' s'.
9 h 00 min
